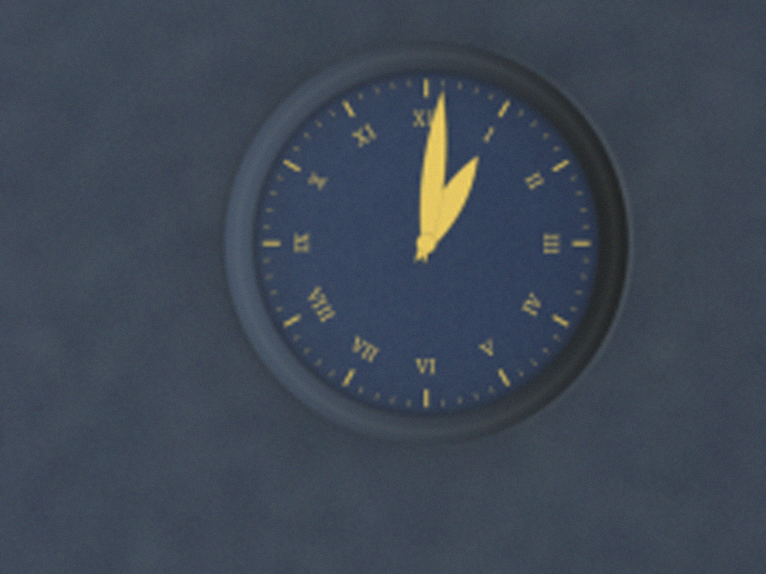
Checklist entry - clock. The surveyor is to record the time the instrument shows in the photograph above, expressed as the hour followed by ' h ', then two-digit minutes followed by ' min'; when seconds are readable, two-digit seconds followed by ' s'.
1 h 01 min
